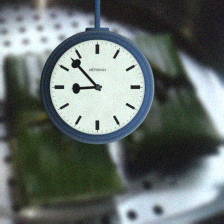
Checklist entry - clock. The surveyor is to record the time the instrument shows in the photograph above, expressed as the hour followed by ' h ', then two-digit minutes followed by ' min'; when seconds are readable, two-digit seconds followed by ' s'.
8 h 53 min
